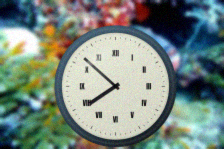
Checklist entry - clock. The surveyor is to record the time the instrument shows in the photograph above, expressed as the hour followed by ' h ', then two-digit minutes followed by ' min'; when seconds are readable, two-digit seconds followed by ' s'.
7 h 52 min
